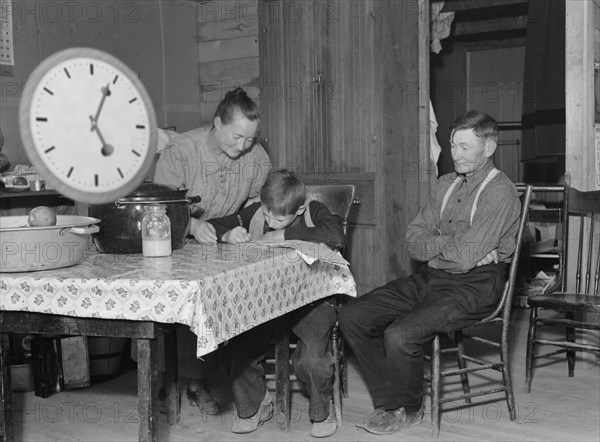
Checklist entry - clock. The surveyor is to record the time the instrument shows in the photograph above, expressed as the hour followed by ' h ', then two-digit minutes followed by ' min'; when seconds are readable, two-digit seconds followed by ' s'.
5 h 04 min
